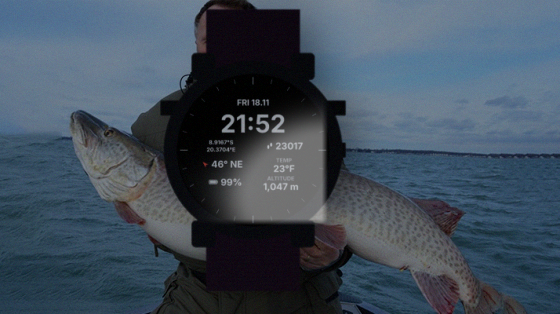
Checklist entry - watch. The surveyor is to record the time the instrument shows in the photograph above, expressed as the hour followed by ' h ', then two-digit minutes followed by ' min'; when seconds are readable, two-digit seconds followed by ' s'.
21 h 52 min
